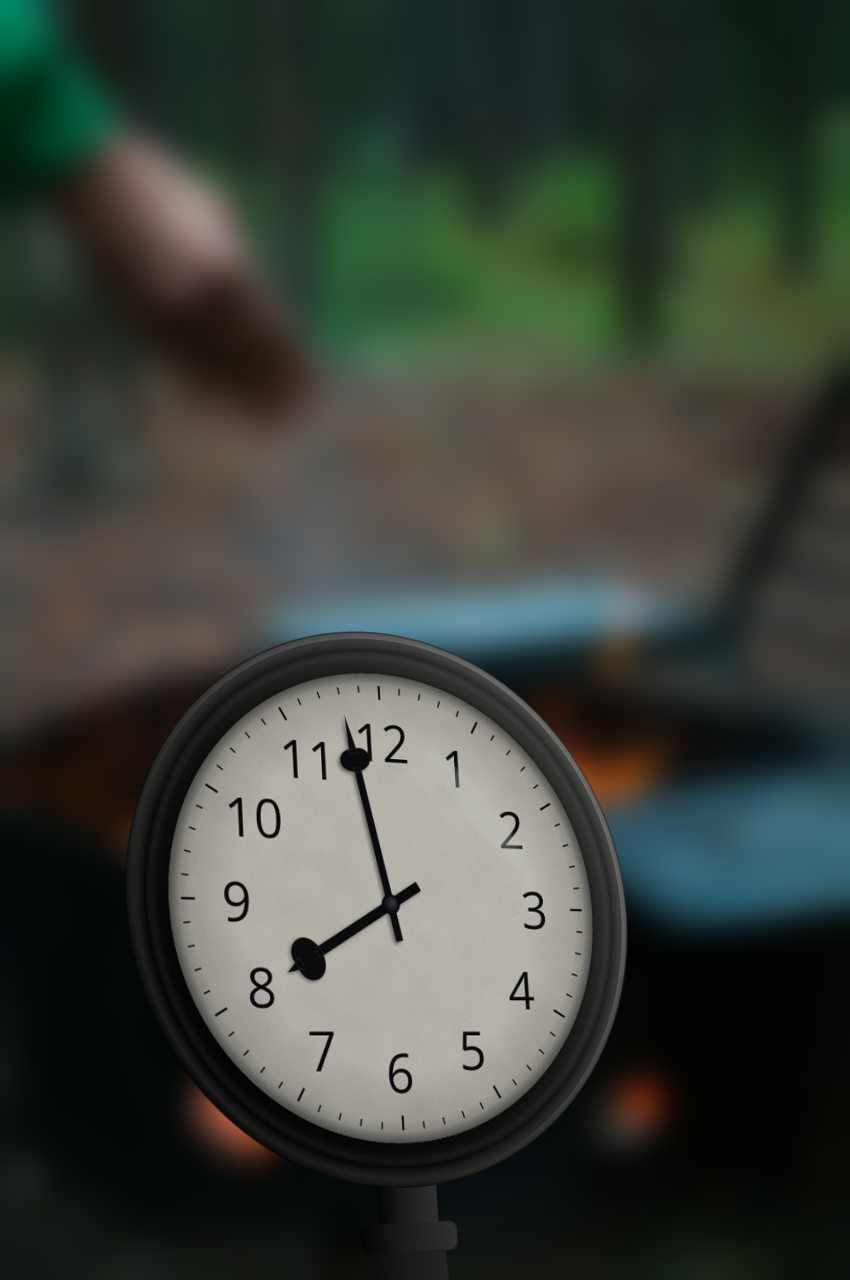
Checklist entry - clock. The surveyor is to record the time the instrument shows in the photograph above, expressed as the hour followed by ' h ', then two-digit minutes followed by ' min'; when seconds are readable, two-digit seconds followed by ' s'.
7 h 58 min
